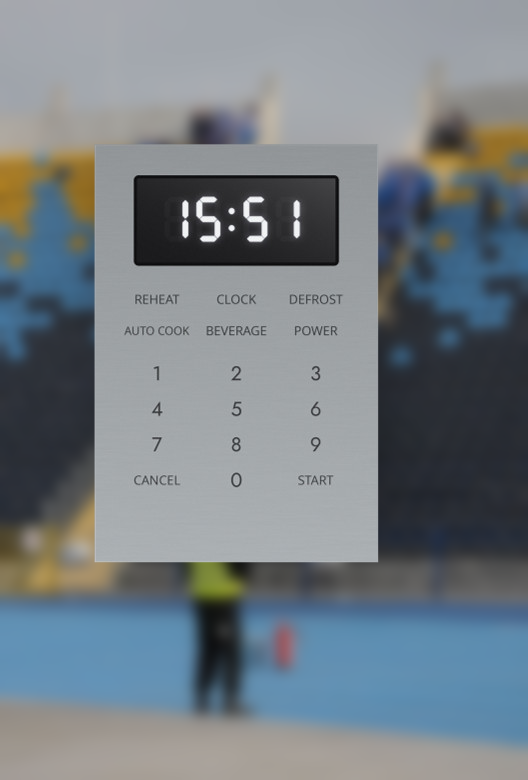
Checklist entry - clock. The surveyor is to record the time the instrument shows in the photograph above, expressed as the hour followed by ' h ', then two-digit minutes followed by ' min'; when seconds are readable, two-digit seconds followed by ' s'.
15 h 51 min
